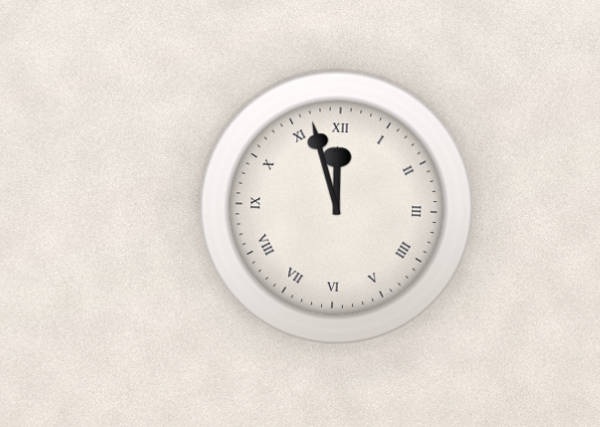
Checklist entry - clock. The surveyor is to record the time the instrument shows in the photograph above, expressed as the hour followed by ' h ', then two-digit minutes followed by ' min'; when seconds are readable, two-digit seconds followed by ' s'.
11 h 57 min
